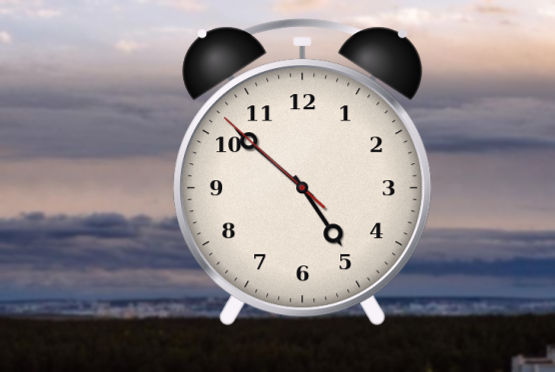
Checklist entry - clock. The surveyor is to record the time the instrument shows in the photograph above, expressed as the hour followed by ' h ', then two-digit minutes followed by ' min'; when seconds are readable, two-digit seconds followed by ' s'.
4 h 51 min 52 s
